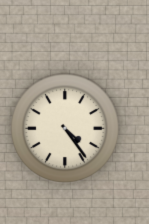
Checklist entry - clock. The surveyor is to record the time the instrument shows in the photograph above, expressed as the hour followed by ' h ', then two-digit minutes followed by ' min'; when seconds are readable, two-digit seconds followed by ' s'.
4 h 24 min
